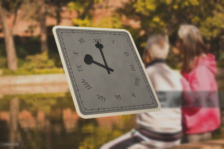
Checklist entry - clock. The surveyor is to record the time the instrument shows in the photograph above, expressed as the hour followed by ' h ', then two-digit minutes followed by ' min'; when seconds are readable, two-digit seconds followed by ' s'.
10 h 00 min
